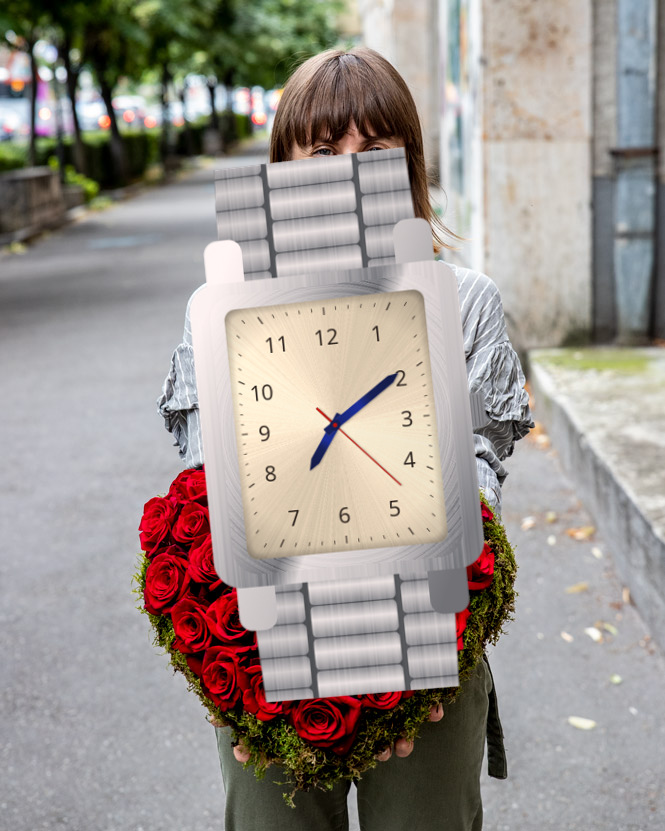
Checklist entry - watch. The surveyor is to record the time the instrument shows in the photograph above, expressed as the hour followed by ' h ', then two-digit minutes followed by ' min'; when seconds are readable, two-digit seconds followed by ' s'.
7 h 09 min 23 s
